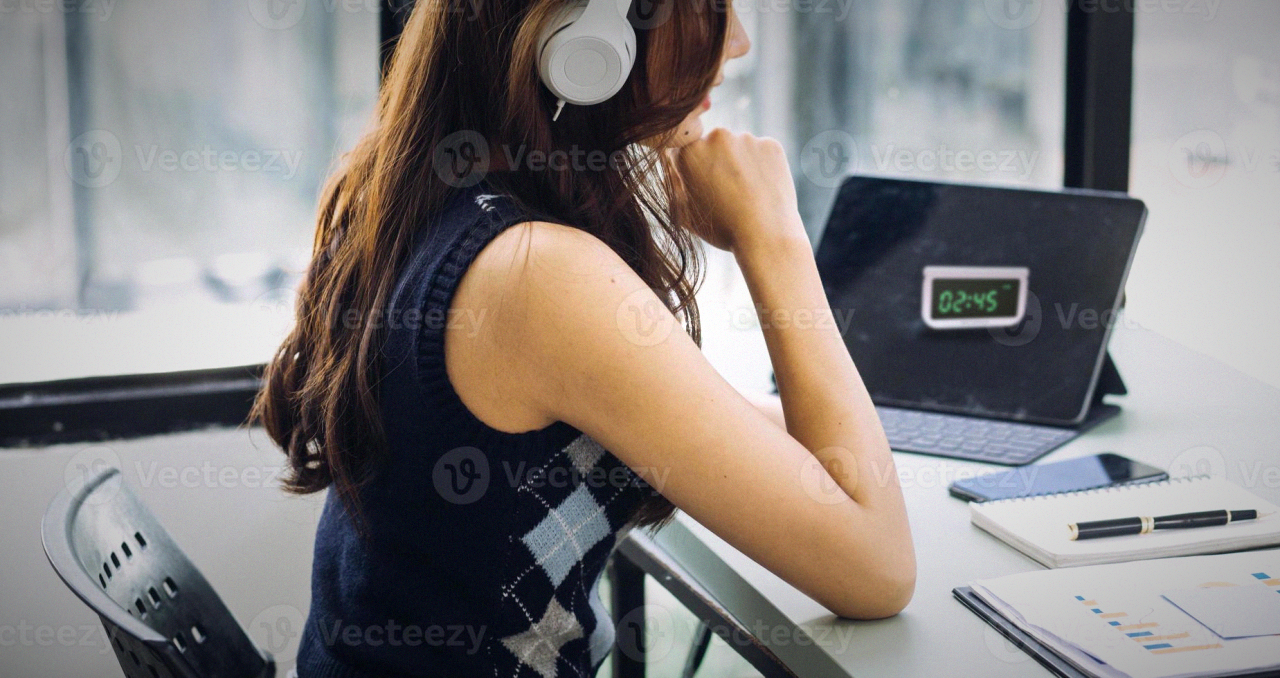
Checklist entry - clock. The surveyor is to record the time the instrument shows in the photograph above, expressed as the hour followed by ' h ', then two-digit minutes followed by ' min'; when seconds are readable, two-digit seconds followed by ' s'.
2 h 45 min
